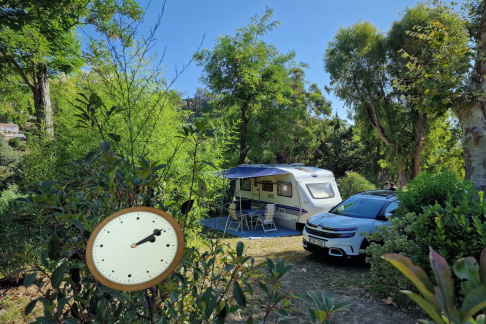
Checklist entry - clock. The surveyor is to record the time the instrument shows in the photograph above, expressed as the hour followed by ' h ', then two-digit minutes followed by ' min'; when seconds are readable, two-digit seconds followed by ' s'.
2 h 09 min
